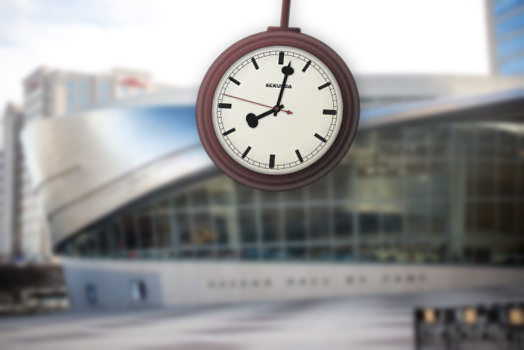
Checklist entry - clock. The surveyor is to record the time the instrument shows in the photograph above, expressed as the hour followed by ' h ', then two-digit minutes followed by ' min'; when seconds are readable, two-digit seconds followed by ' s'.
8 h 01 min 47 s
